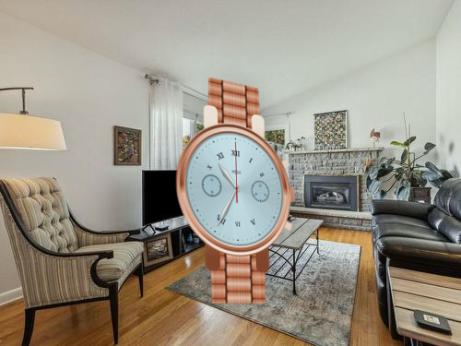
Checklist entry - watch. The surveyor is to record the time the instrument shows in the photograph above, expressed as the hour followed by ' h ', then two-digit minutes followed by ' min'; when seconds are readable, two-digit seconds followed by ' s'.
10 h 35 min
